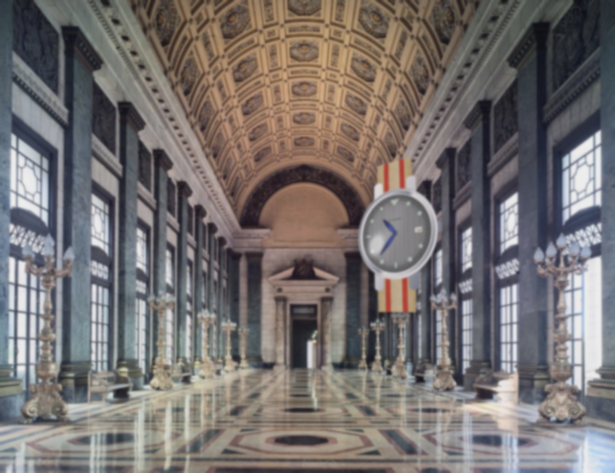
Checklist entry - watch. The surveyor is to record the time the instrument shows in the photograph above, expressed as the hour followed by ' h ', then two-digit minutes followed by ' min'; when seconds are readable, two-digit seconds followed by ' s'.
10 h 37 min
